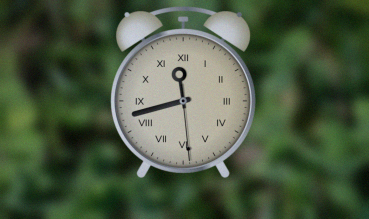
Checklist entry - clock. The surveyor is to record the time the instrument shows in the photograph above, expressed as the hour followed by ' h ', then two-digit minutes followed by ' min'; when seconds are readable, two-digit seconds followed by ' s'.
11 h 42 min 29 s
